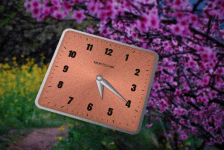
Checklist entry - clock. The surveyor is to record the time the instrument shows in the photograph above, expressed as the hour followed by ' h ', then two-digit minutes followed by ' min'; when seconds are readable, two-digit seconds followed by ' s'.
5 h 20 min
